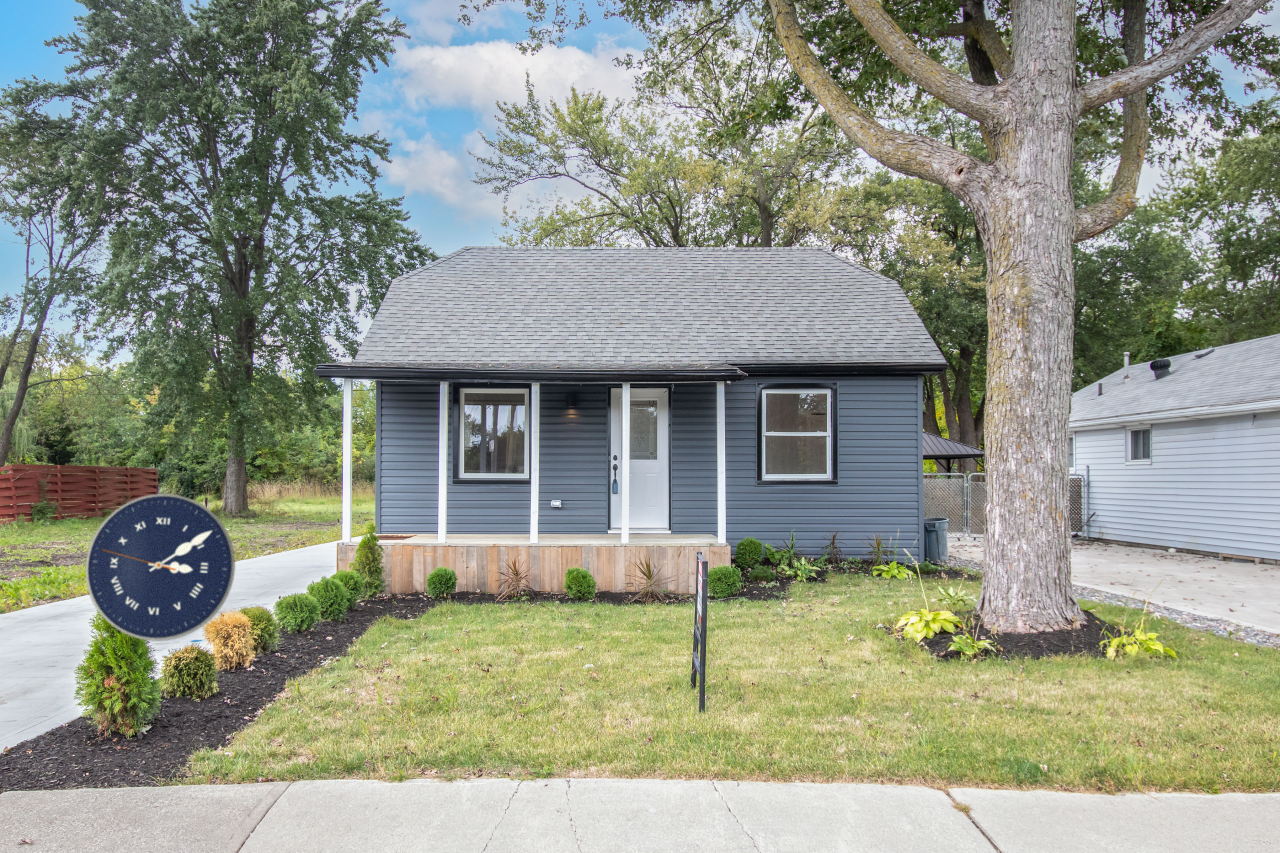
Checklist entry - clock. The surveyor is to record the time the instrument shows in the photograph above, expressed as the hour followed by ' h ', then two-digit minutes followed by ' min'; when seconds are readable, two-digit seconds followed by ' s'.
3 h 08 min 47 s
